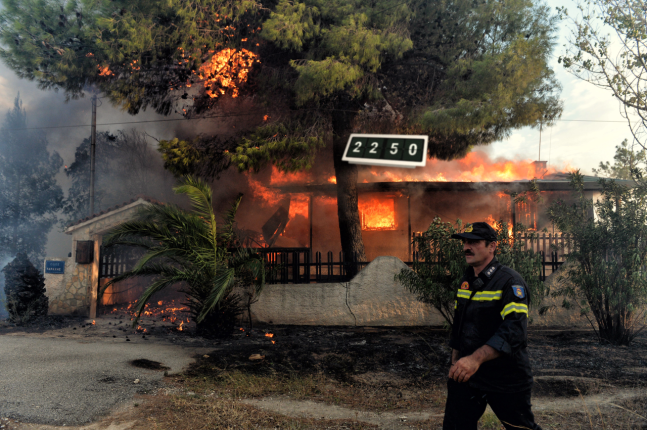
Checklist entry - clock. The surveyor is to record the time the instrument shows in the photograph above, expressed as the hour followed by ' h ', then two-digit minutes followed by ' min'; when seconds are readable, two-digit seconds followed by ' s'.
22 h 50 min
